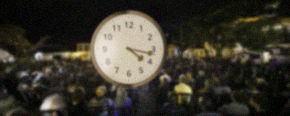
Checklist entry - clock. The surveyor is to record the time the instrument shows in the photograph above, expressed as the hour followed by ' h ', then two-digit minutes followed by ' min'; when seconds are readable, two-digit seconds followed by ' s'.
4 h 17 min
